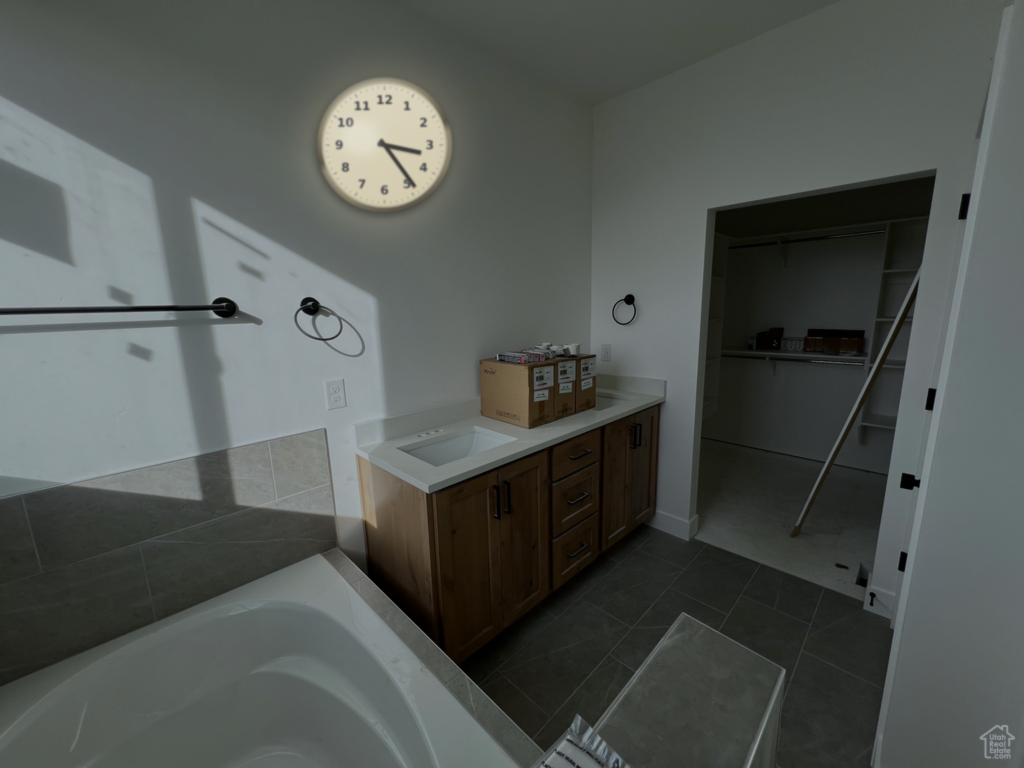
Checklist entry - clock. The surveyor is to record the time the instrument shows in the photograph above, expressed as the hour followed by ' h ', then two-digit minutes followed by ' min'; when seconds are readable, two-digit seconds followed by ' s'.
3 h 24 min
